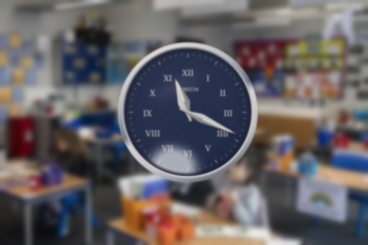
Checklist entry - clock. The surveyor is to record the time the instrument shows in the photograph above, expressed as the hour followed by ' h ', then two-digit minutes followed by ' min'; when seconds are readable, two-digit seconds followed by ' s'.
11 h 19 min
